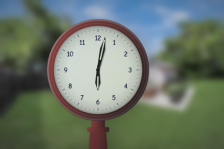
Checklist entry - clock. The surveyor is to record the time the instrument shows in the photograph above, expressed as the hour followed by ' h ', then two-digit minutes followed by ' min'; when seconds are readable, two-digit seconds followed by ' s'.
6 h 02 min
